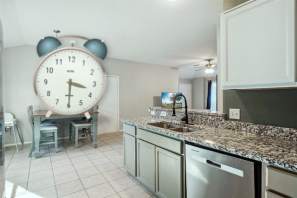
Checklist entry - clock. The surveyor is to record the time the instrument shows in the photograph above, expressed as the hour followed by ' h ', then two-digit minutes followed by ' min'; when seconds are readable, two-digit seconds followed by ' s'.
3 h 30 min
